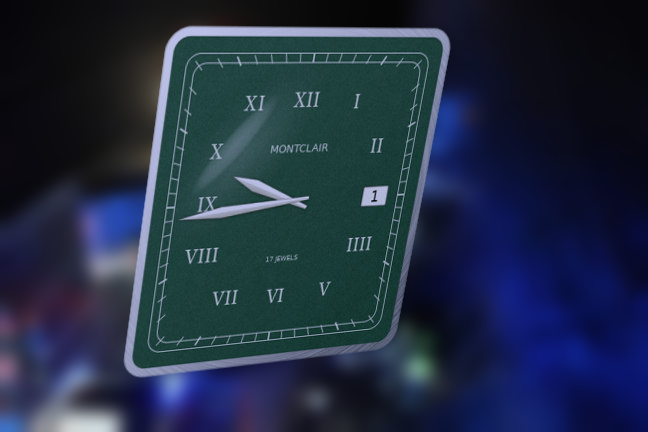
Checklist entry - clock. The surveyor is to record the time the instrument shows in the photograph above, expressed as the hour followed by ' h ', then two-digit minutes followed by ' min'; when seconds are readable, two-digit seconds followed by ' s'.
9 h 44 min
